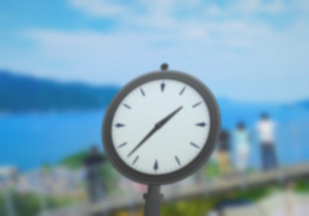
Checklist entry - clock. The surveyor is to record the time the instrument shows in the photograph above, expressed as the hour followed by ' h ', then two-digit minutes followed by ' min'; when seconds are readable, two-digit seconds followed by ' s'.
1 h 37 min
